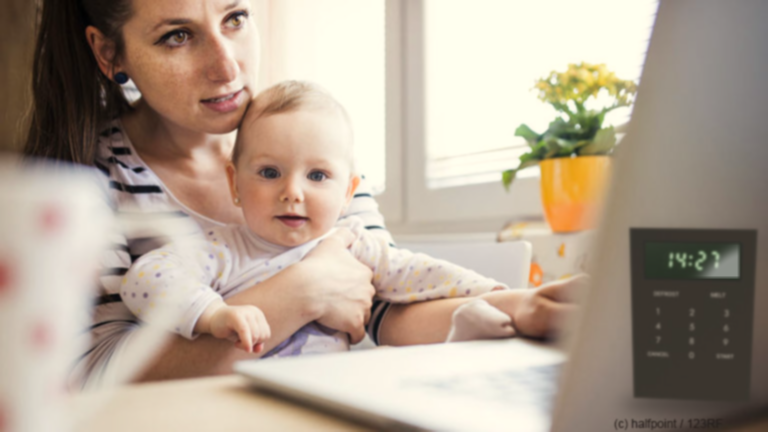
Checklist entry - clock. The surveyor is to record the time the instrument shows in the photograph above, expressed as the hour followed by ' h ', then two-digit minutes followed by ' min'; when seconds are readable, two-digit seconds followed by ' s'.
14 h 27 min
